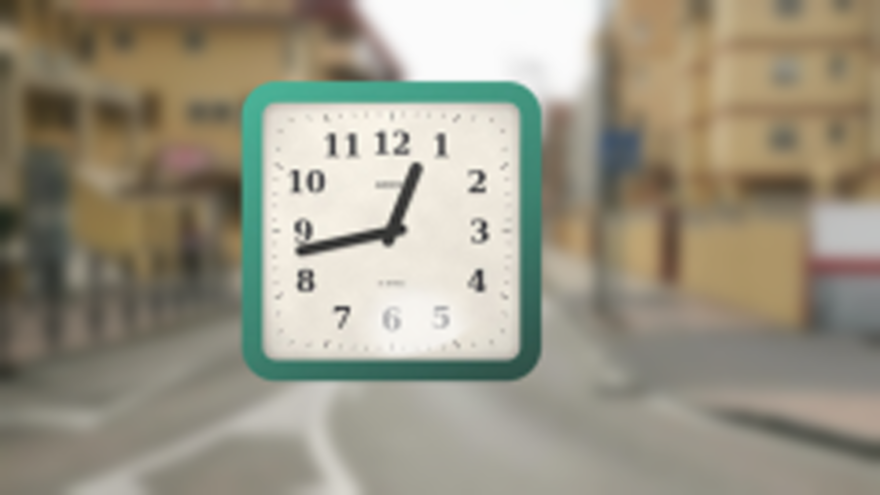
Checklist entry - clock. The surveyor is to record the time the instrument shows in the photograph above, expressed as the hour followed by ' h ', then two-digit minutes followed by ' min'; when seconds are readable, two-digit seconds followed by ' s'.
12 h 43 min
